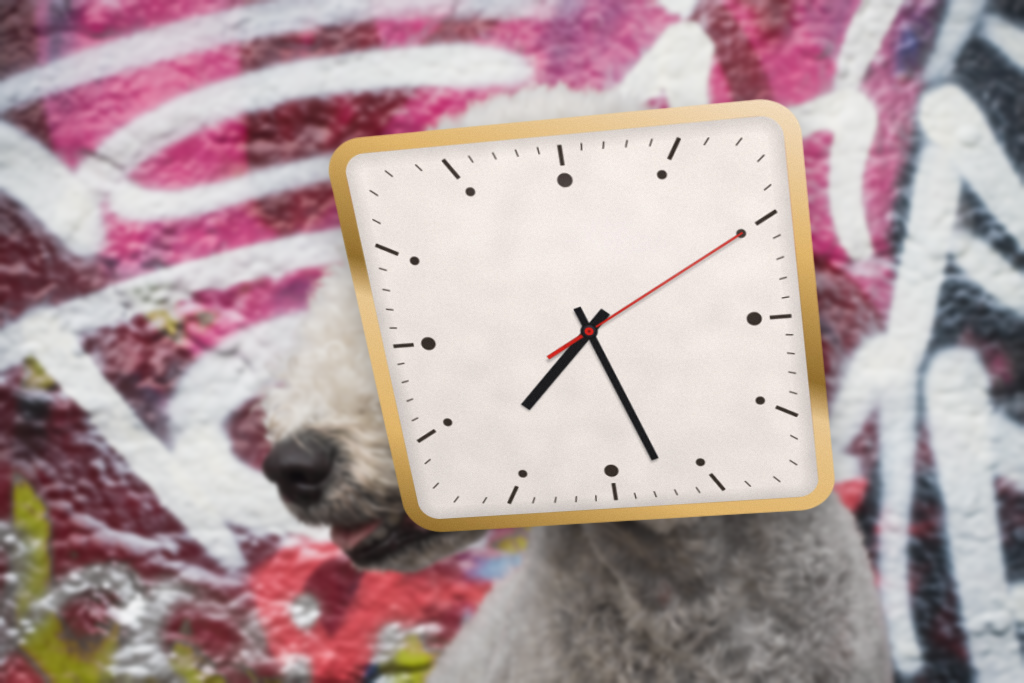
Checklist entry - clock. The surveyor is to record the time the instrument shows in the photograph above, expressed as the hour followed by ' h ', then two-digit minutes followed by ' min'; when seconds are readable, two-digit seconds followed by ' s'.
7 h 27 min 10 s
